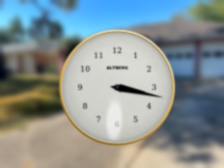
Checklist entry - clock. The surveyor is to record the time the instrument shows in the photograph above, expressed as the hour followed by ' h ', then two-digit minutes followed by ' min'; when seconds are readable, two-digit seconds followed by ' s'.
3 h 17 min
